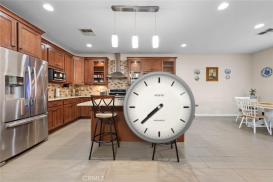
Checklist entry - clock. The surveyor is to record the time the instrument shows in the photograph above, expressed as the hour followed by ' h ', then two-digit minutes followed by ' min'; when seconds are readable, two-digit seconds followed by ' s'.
7 h 38 min
